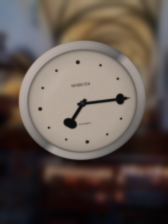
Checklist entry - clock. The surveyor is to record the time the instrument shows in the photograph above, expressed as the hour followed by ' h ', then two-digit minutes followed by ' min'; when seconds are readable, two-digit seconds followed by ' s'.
7 h 15 min
